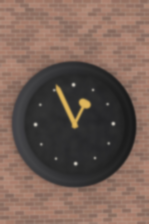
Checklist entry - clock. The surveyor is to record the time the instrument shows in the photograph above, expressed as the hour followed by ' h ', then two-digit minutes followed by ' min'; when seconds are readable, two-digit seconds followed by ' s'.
12 h 56 min
